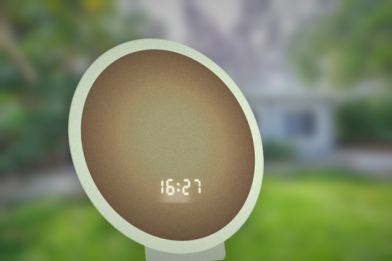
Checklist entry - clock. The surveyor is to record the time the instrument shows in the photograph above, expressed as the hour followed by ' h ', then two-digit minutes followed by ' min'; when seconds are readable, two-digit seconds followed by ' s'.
16 h 27 min
